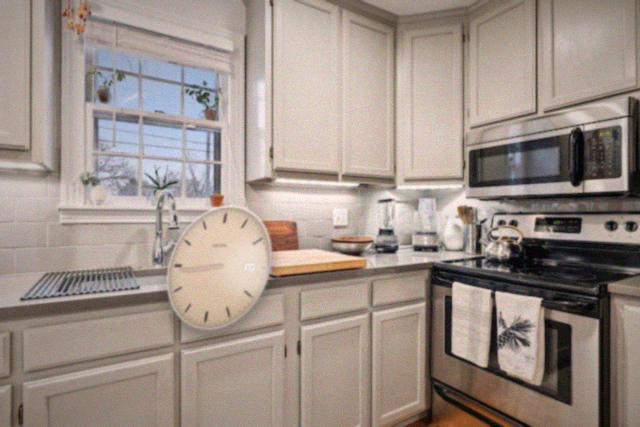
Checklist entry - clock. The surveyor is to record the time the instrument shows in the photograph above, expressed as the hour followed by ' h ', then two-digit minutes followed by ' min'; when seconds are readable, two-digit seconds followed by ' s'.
8 h 44 min
